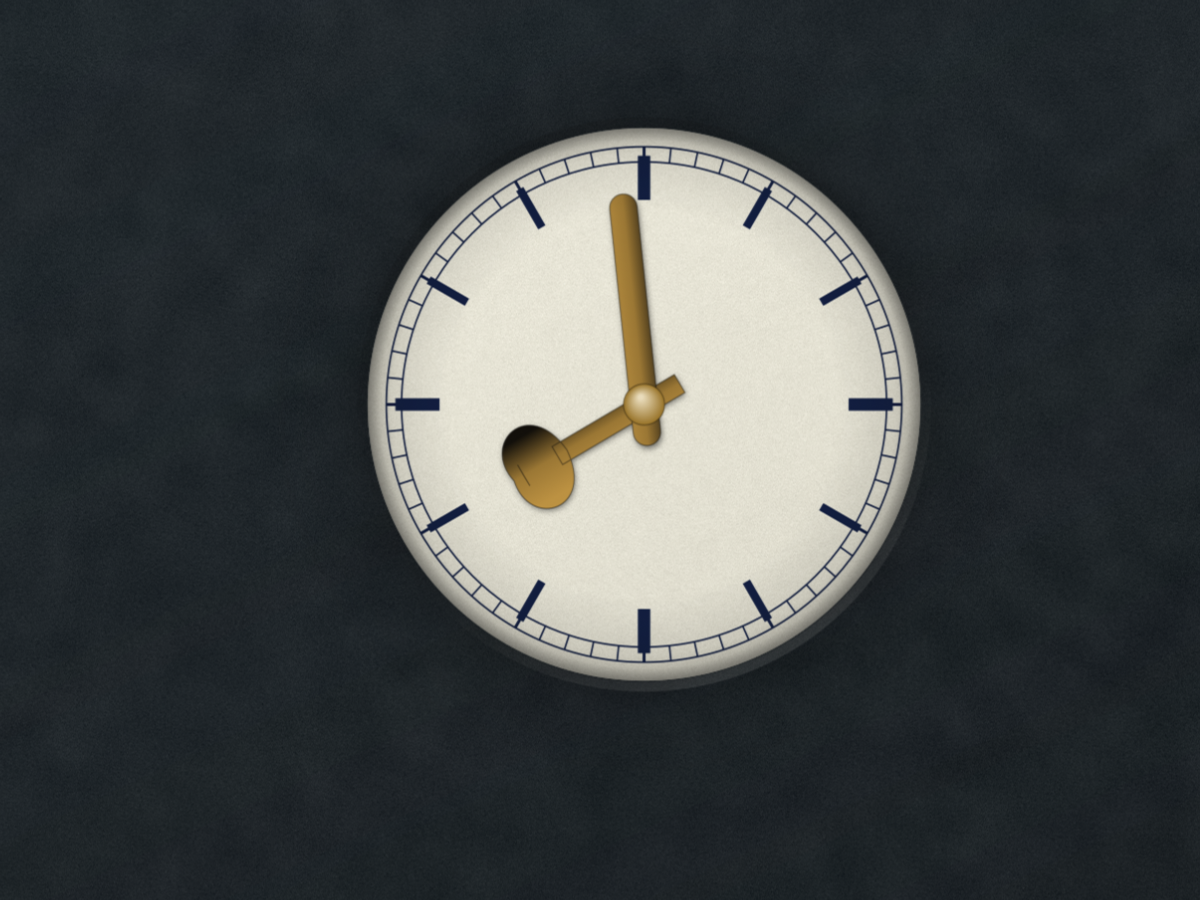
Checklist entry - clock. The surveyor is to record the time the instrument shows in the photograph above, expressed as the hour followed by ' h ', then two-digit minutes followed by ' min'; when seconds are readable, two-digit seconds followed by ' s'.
7 h 59 min
